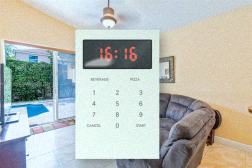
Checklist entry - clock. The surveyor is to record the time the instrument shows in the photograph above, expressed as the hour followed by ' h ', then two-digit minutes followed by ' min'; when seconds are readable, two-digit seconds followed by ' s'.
16 h 16 min
